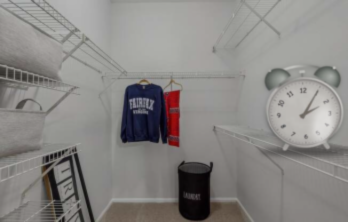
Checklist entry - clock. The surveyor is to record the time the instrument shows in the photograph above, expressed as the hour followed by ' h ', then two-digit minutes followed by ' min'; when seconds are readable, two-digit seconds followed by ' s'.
2 h 05 min
